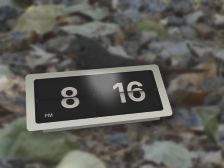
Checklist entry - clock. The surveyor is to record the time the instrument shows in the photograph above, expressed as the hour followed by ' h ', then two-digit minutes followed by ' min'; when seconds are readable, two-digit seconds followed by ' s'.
8 h 16 min
